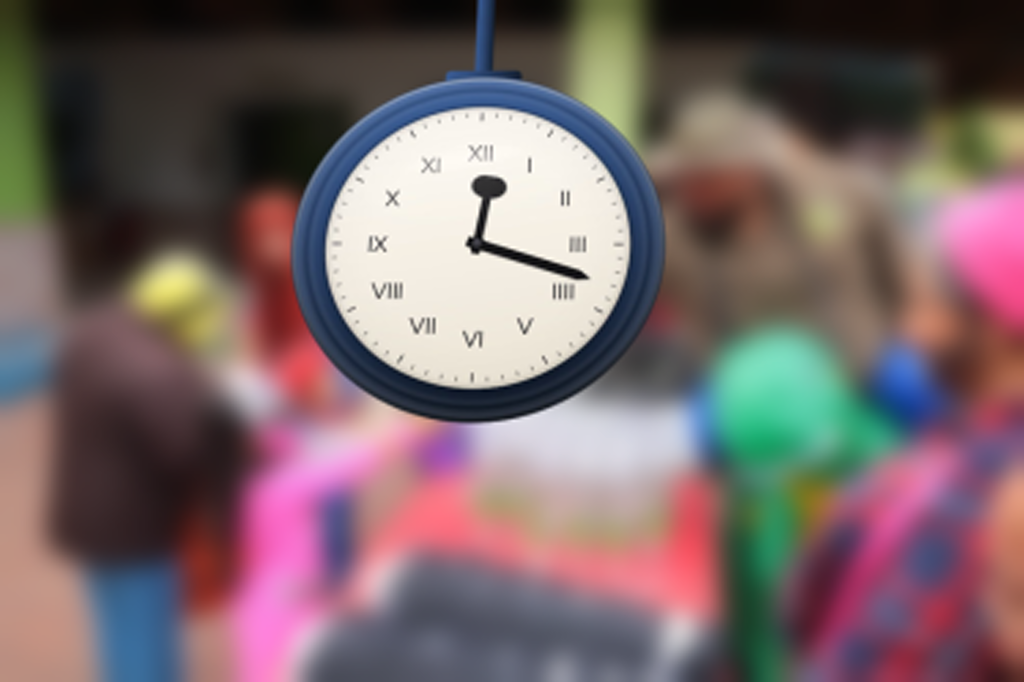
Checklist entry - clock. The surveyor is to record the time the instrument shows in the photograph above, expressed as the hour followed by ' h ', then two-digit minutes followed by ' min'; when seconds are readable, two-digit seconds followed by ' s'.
12 h 18 min
